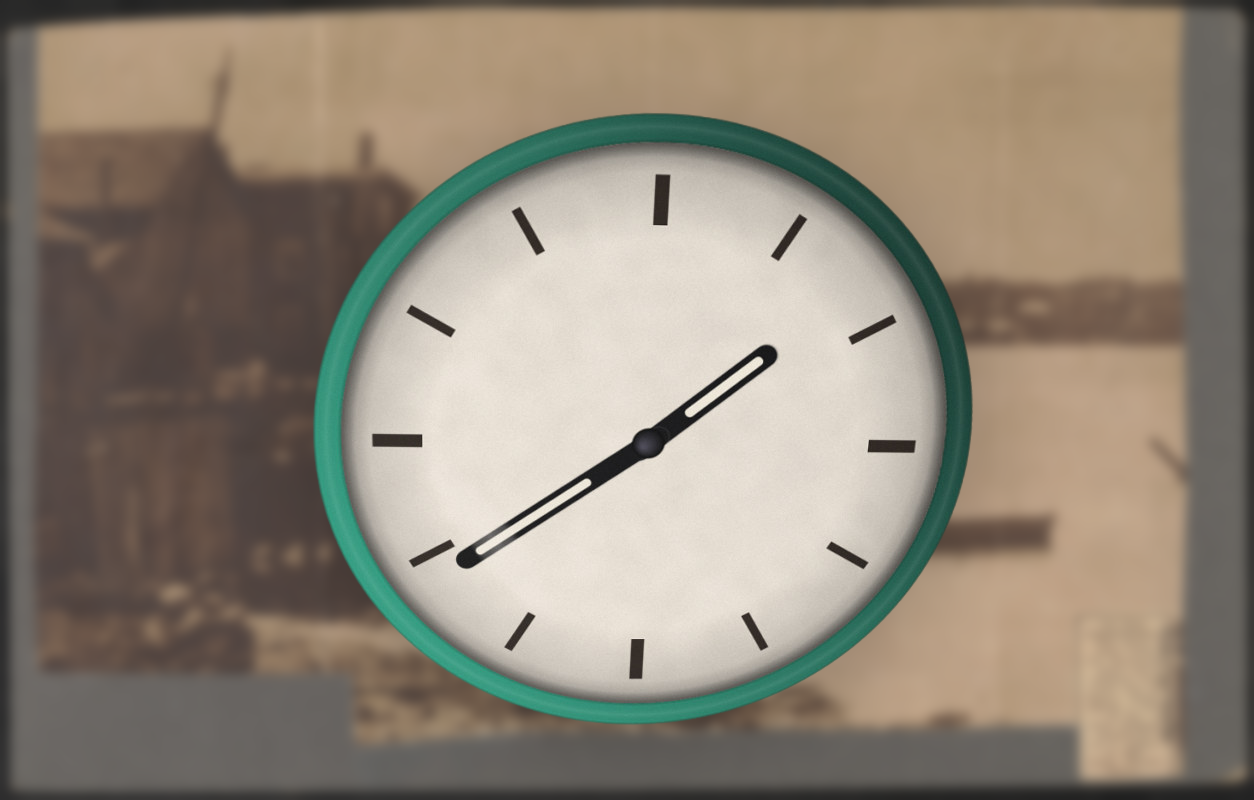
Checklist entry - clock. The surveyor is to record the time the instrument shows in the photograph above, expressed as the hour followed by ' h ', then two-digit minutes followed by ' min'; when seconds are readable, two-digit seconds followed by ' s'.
1 h 39 min
